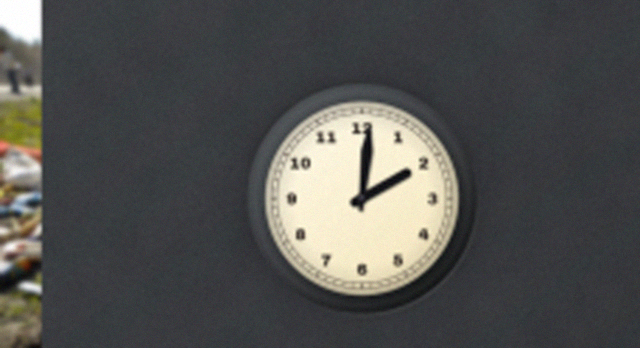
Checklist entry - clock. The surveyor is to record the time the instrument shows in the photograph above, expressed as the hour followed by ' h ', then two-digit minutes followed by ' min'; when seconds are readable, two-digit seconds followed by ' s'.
2 h 01 min
